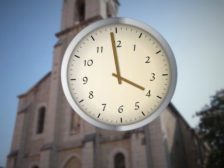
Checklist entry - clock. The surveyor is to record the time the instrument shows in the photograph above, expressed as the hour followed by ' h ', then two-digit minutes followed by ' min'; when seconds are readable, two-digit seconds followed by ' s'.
3 h 59 min
